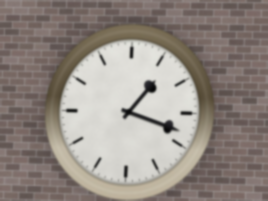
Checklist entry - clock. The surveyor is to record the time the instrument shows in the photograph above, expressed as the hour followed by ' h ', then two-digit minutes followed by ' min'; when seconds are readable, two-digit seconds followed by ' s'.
1 h 18 min
